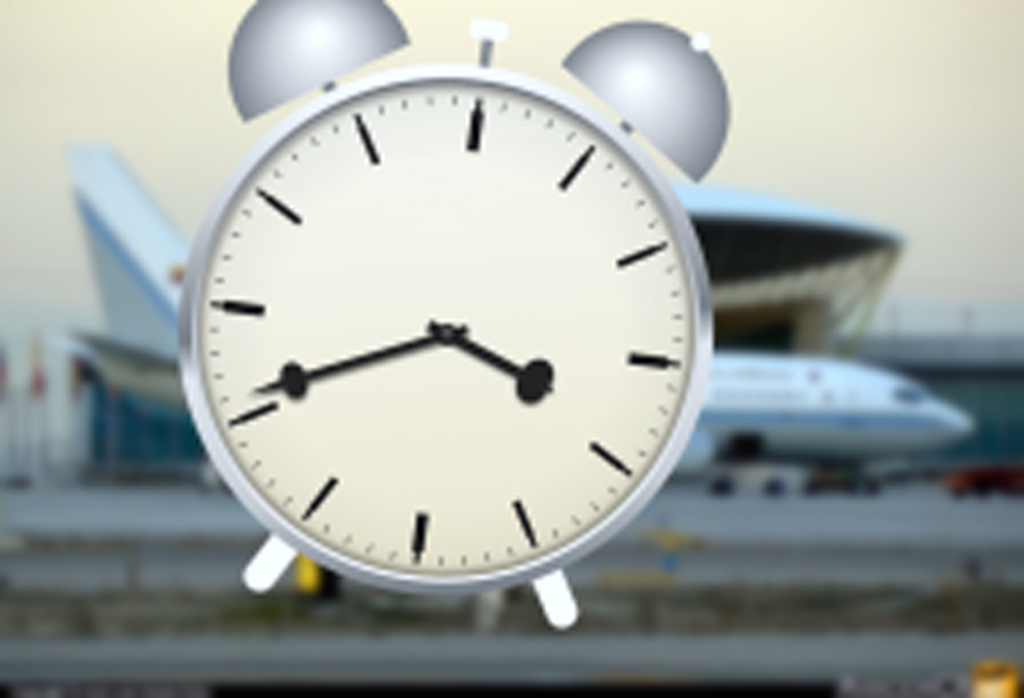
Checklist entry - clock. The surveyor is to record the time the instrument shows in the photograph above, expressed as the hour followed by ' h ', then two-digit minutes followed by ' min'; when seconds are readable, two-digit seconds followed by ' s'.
3 h 41 min
